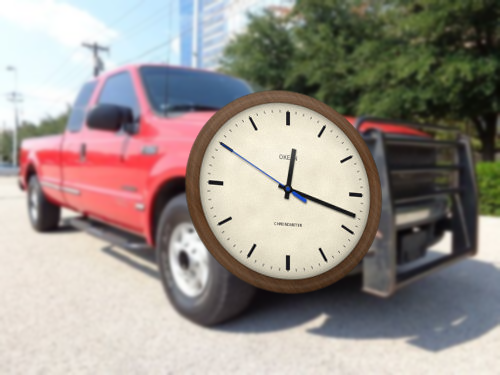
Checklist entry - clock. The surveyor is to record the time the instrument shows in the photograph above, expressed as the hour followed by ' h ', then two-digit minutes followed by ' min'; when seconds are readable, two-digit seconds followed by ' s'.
12 h 17 min 50 s
